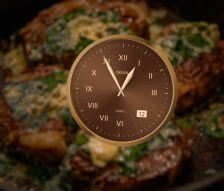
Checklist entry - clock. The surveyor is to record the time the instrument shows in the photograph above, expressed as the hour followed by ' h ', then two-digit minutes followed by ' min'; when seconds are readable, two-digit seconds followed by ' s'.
12 h 55 min
